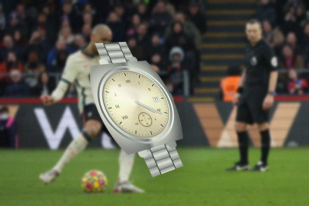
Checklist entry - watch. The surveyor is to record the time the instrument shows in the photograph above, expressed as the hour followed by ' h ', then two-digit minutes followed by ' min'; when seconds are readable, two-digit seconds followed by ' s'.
4 h 21 min
